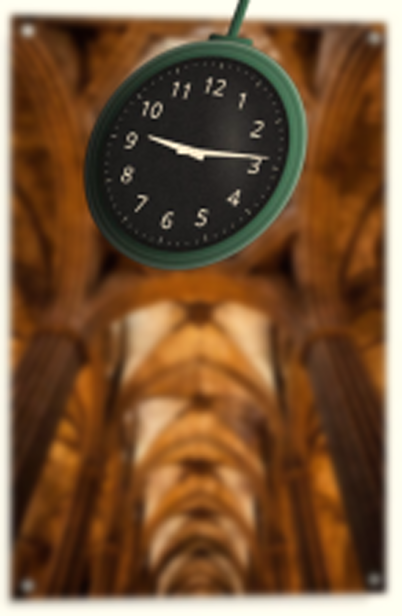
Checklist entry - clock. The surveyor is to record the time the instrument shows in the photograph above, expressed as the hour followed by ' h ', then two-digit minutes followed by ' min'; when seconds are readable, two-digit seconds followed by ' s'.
9 h 14 min
